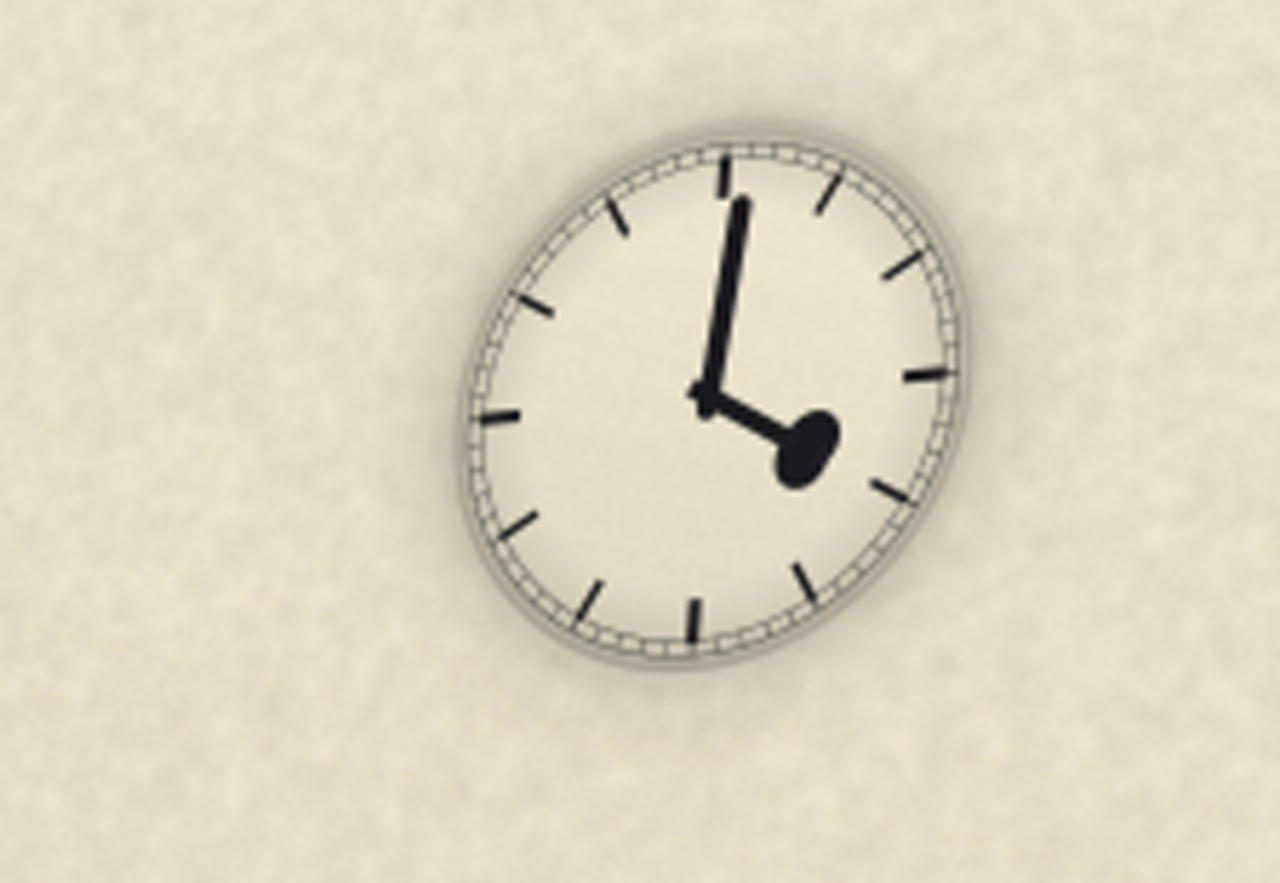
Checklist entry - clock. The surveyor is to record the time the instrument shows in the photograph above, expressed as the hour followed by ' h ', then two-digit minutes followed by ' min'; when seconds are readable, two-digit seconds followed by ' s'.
4 h 01 min
